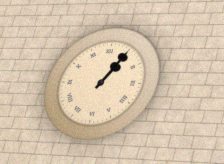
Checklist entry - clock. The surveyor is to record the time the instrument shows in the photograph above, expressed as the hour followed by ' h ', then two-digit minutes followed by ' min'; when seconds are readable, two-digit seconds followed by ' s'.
1 h 05 min
